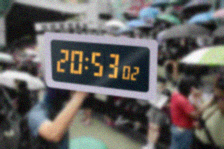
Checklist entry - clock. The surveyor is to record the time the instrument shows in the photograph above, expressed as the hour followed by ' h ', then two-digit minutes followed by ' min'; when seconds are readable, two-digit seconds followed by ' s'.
20 h 53 min 02 s
